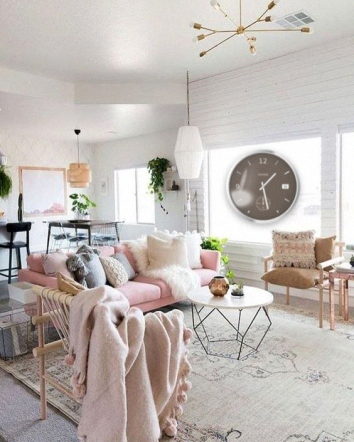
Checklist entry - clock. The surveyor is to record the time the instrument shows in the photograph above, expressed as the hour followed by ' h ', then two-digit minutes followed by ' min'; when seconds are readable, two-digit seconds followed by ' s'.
1 h 28 min
